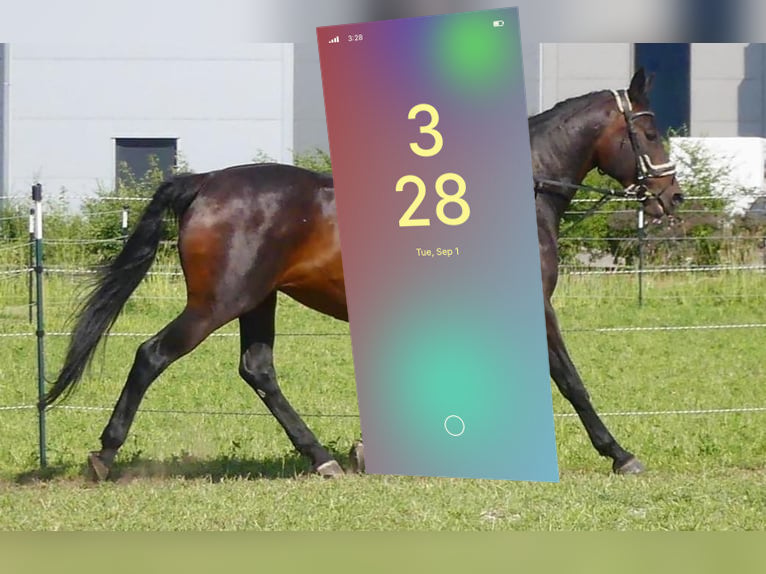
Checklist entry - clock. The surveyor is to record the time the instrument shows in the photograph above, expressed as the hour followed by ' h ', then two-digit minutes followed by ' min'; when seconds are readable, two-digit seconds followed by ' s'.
3 h 28 min
